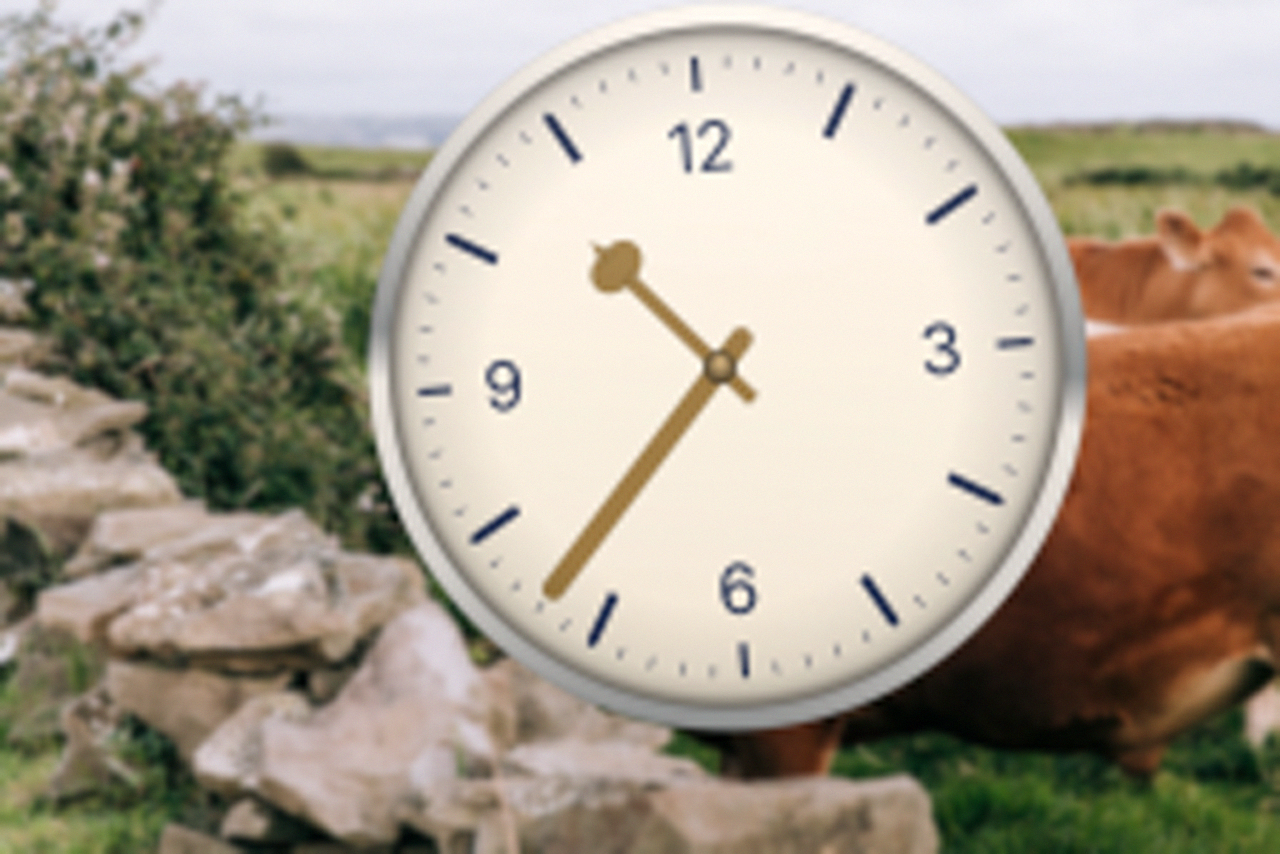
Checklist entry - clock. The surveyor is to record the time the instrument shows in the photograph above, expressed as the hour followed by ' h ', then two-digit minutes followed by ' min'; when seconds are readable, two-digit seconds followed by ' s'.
10 h 37 min
